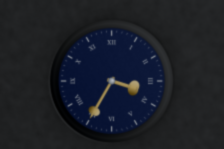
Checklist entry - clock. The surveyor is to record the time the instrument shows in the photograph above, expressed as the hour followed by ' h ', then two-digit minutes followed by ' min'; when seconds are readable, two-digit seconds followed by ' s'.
3 h 35 min
